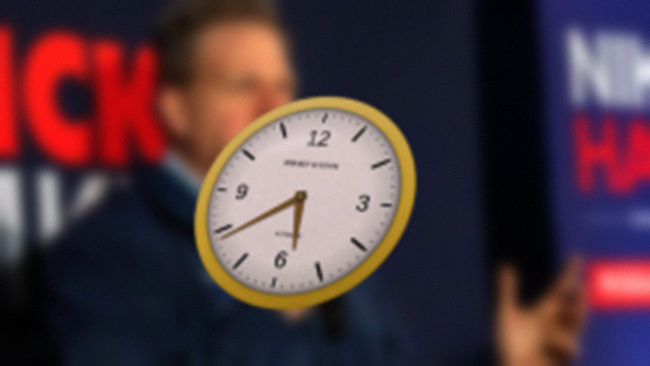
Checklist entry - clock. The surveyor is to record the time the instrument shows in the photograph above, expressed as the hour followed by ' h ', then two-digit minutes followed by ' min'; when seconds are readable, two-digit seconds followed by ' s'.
5 h 39 min
